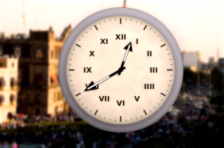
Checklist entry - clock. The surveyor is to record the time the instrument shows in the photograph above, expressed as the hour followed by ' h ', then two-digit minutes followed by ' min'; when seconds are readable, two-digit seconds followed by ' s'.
12 h 40 min
